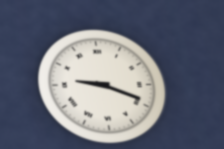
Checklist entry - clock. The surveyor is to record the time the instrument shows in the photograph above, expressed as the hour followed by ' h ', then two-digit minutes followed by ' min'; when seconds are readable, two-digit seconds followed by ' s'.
9 h 19 min
